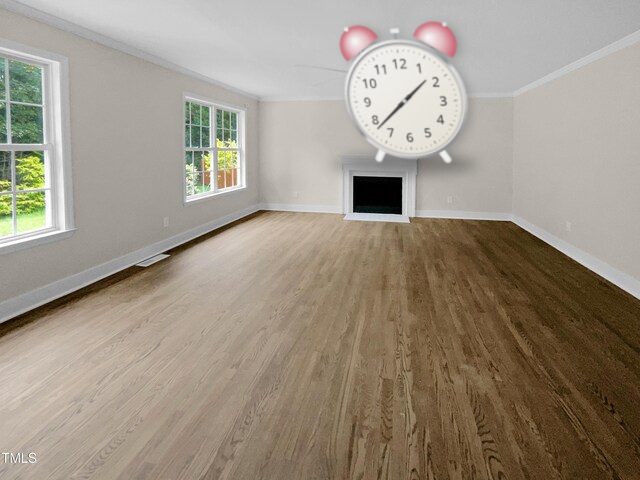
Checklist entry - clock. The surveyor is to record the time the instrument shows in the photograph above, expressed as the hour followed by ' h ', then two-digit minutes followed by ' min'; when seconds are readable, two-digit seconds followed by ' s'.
1 h 38 min
